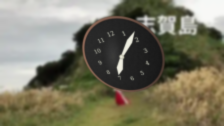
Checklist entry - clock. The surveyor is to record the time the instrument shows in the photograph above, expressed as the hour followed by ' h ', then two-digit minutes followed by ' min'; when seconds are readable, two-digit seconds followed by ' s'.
7 h 08 min
